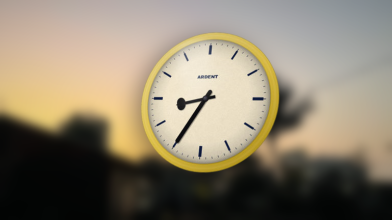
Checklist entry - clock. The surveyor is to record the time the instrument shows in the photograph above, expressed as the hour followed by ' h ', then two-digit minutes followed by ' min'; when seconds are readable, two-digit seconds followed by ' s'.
8 h 35 min
